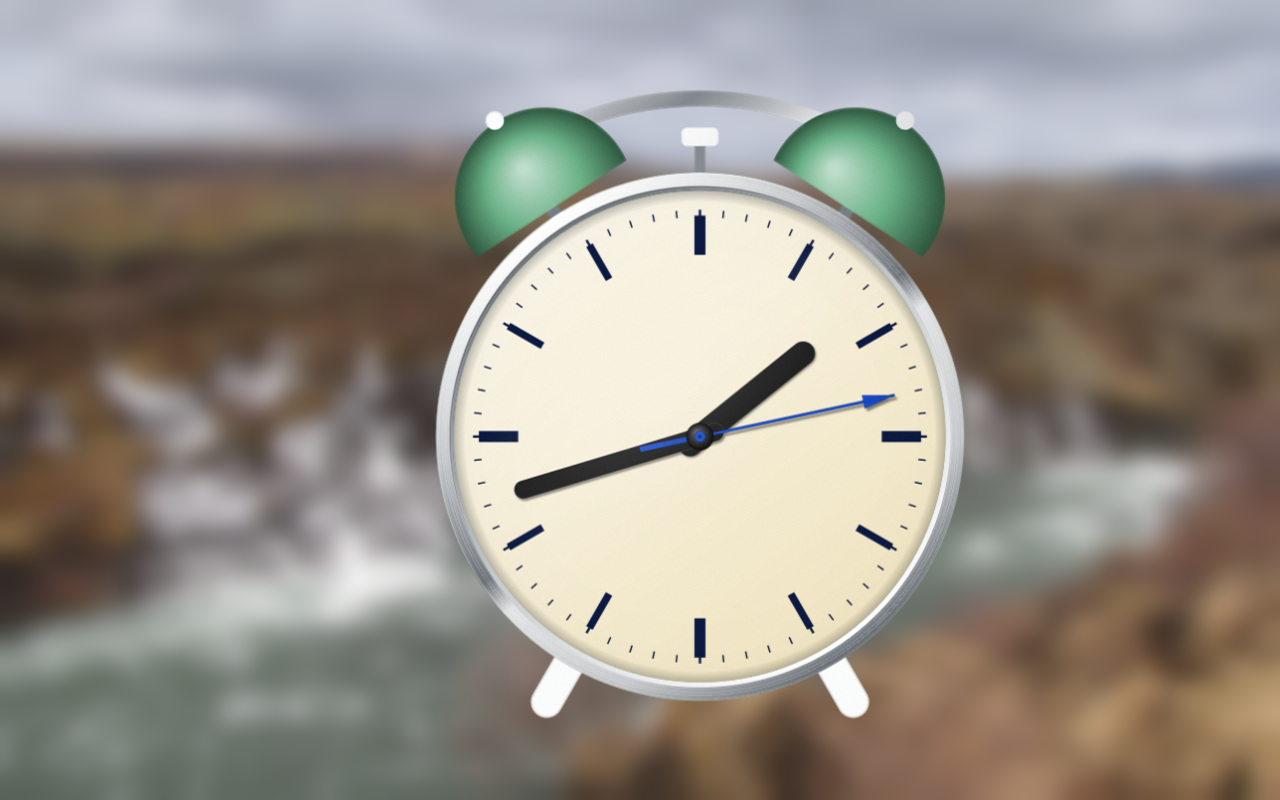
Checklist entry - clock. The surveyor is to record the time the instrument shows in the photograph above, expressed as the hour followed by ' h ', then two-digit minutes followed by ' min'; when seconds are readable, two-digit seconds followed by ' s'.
1 h 42 min 13 s
